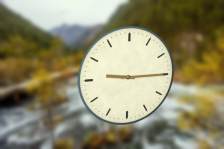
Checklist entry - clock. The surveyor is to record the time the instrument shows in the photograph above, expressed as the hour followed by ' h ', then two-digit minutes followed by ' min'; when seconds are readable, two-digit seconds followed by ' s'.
9 h 15 min
